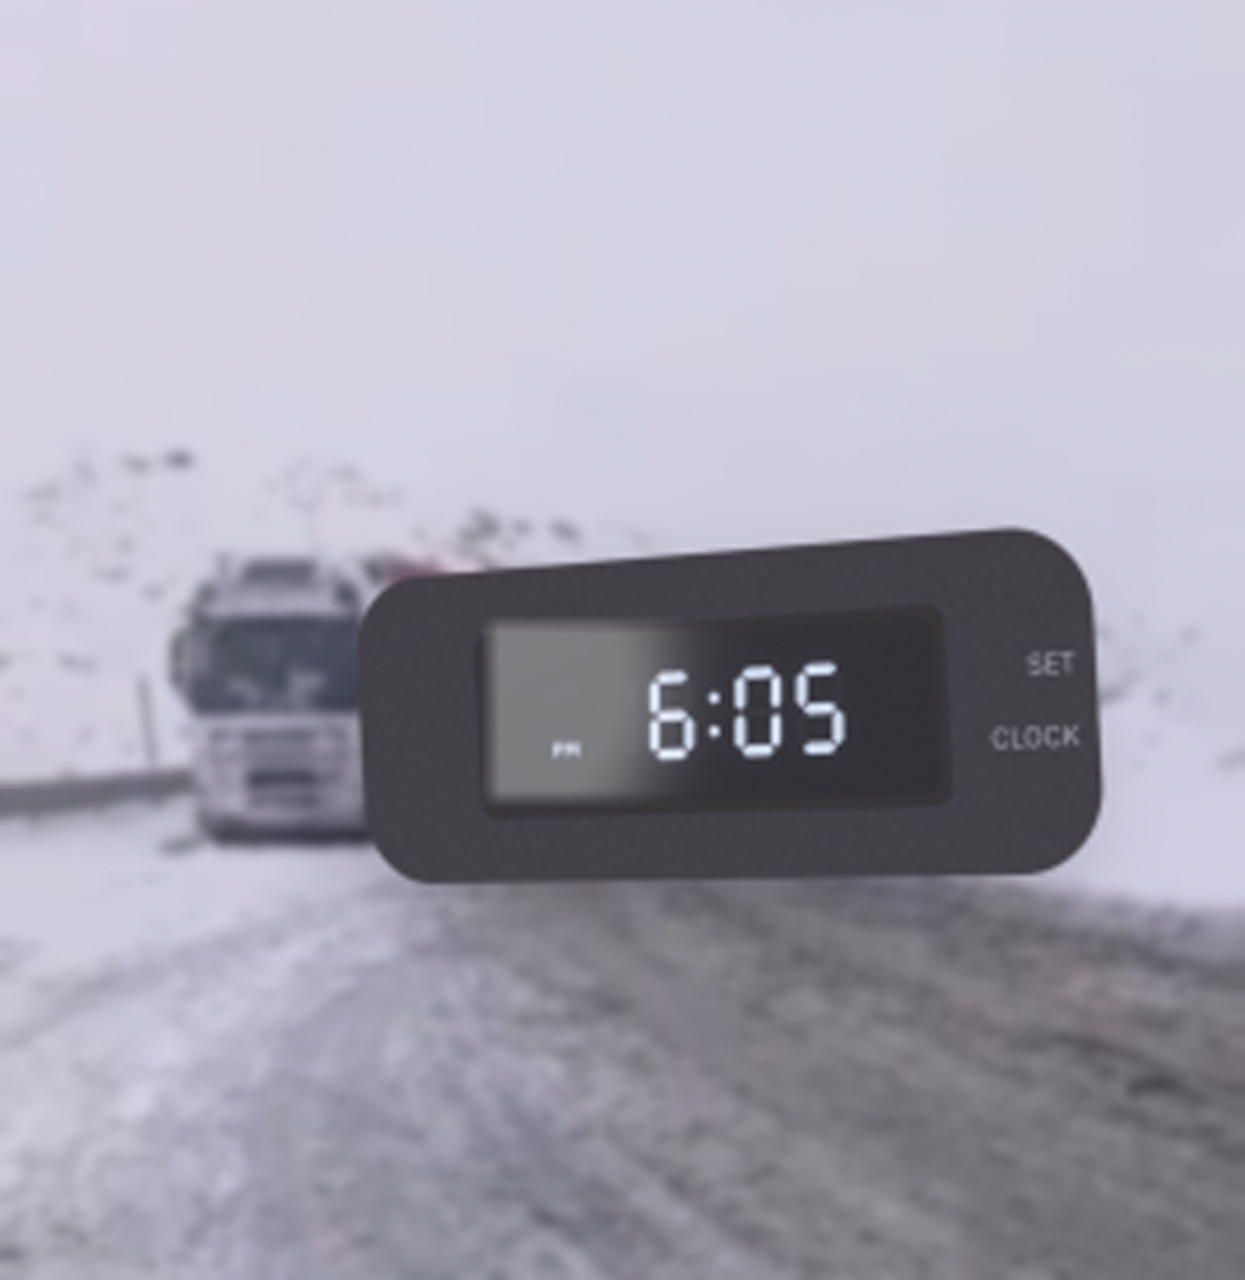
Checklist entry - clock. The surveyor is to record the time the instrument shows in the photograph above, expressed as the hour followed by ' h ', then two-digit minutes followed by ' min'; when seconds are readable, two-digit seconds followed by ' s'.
6 h 05 min
